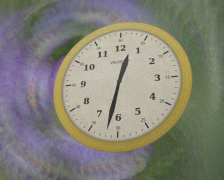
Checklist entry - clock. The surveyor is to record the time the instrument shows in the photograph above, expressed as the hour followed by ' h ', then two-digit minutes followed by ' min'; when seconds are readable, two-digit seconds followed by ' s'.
12 h 32 min
